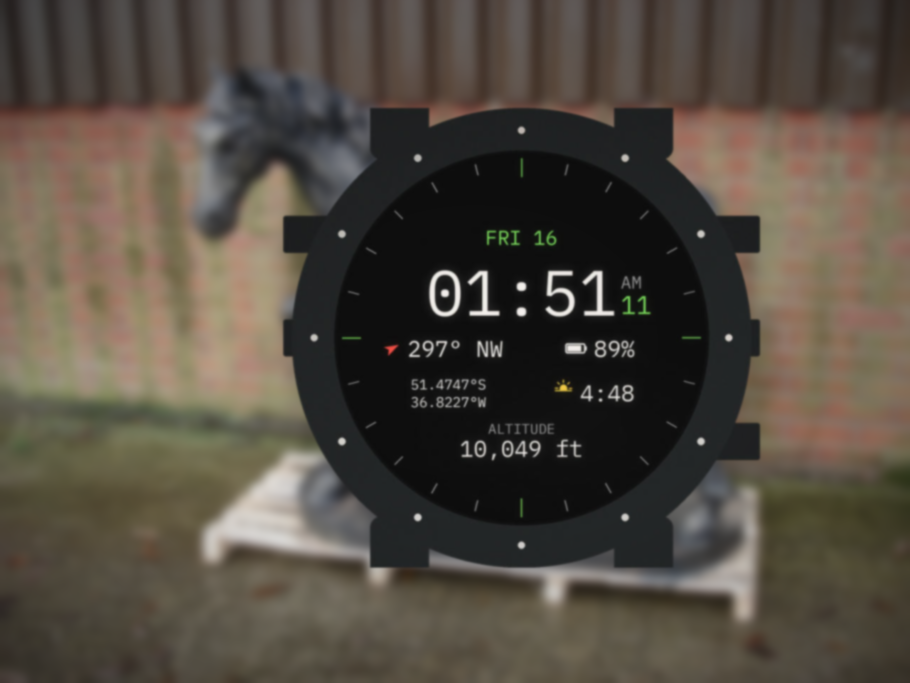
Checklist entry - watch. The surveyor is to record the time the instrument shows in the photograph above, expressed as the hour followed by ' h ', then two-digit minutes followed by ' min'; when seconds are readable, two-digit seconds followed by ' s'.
1 h 51 min 11 s
